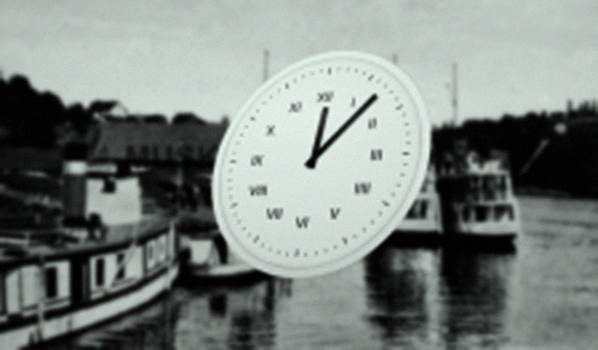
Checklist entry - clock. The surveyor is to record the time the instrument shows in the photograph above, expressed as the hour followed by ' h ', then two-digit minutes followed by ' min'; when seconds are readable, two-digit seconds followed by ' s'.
12 h 07 min
